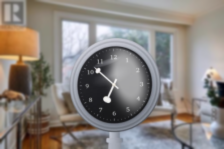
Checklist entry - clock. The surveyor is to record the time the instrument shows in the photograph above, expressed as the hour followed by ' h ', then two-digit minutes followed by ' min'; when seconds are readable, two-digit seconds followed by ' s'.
6 h 52 min
